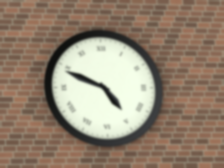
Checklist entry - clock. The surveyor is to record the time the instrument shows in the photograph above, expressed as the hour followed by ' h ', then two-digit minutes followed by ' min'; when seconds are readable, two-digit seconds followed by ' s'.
4 h 49 min
